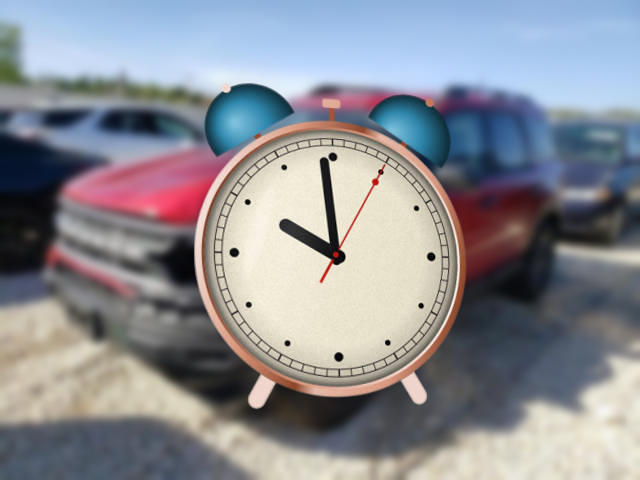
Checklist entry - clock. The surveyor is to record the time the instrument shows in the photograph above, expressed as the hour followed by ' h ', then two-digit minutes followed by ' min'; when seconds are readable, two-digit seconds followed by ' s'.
9 h 59 min 05 s
